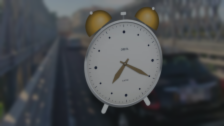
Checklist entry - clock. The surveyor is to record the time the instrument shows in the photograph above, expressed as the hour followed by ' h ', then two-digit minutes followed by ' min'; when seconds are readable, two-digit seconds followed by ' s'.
7 h 20 min
